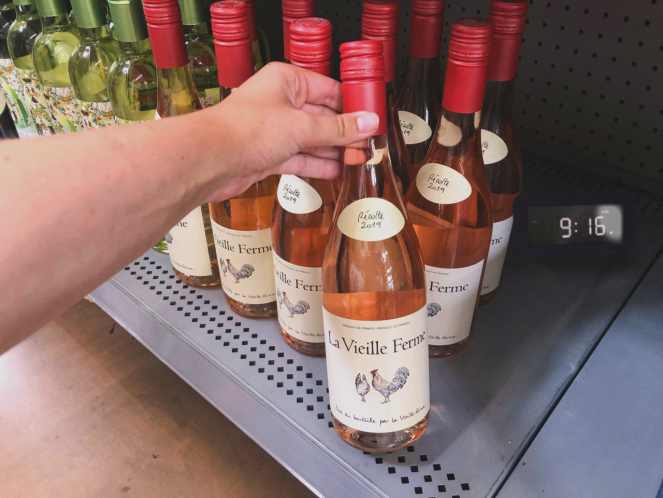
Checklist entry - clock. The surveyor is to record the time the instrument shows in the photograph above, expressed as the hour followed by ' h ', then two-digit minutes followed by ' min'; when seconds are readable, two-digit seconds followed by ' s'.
9 h 16 min
